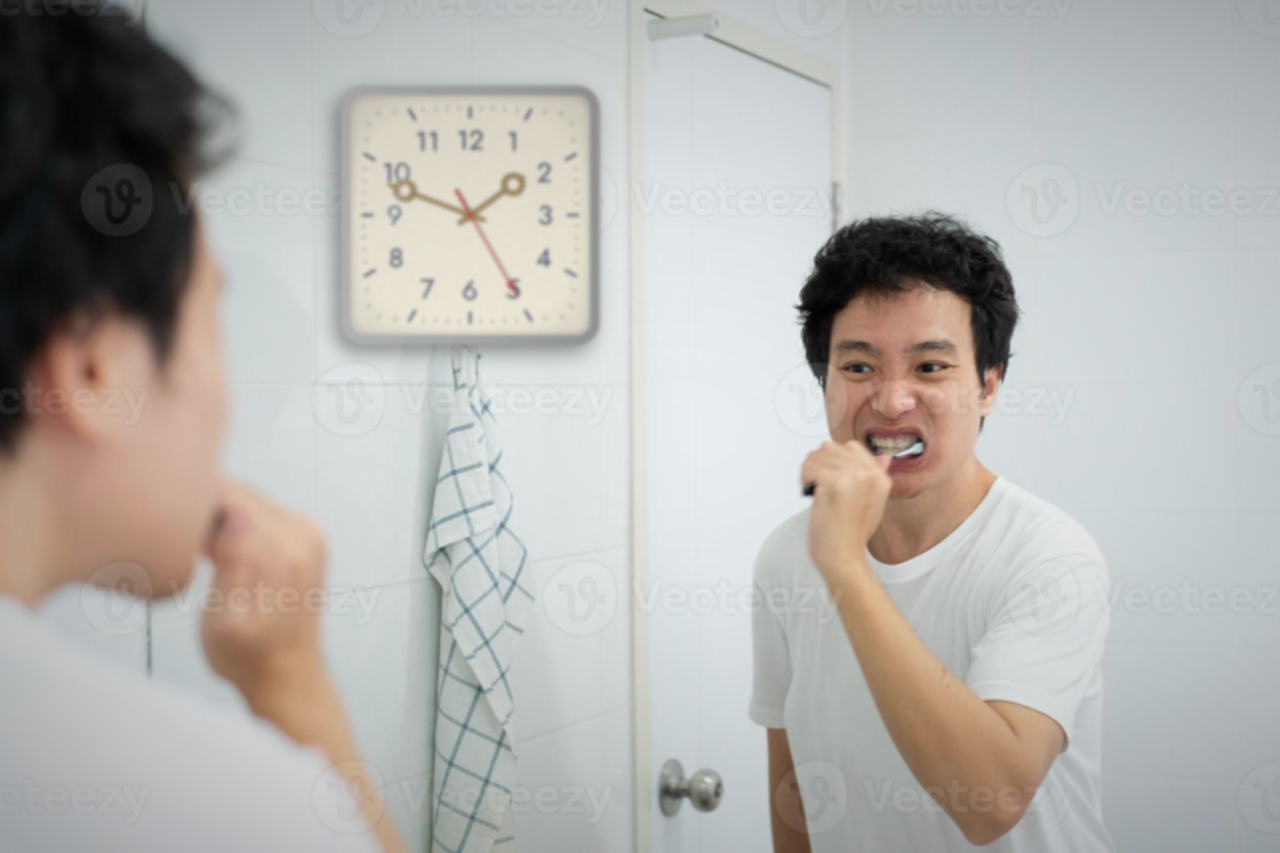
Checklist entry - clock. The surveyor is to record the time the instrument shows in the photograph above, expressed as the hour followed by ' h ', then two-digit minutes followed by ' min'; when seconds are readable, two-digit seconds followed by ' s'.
1 h 48 min 25 s
